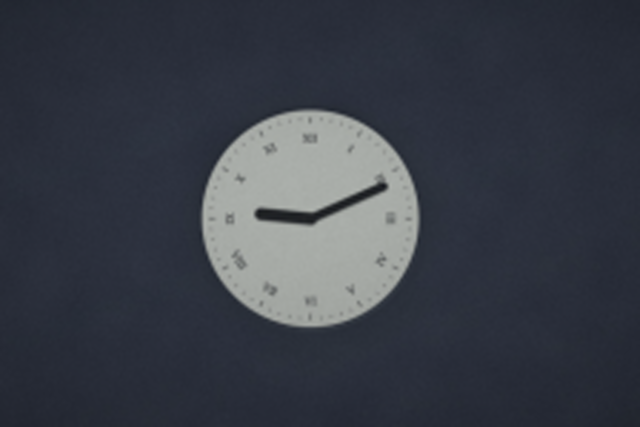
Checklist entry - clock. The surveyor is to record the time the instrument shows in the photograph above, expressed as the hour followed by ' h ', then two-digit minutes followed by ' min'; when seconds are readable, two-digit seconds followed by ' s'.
9 h 11 min
